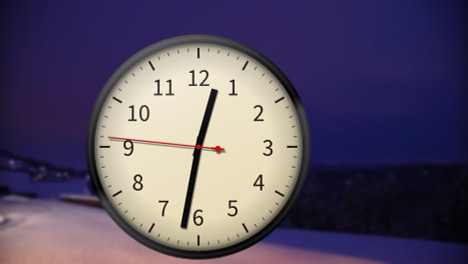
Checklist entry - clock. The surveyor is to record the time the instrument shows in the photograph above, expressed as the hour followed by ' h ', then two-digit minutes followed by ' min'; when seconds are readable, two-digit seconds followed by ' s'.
12 h 31 min 46 s
